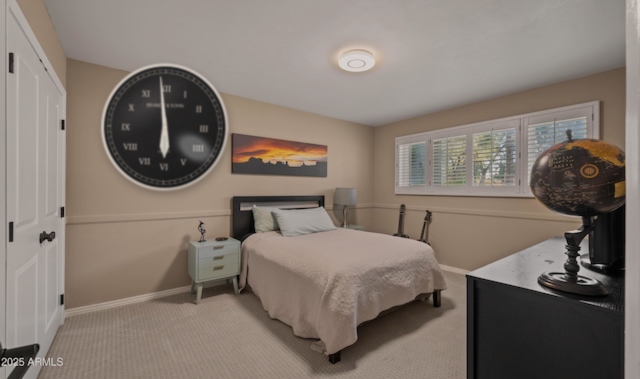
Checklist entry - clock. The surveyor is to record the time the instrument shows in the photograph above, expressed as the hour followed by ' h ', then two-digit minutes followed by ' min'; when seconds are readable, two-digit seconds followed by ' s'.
5 h 59 min
